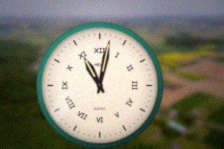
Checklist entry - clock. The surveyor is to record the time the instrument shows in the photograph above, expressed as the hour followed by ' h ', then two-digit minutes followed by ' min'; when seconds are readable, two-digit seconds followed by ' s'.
11 h 02 min
